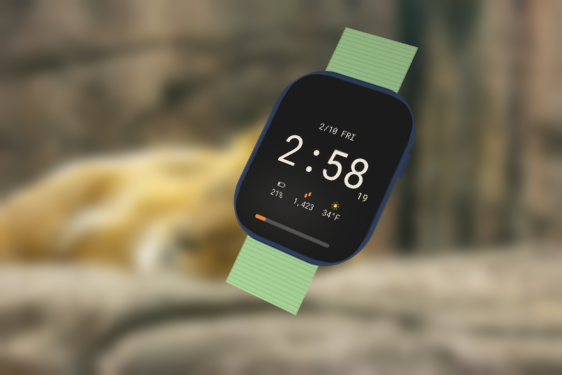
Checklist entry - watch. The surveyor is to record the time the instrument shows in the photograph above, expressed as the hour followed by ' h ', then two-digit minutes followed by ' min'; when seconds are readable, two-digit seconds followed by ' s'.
2 h 58 min 19 s
